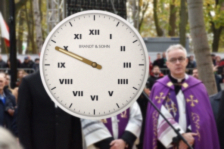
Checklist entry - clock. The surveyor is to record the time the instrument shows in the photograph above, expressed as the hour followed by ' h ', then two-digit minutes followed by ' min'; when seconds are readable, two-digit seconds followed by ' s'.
9 h 49 min
